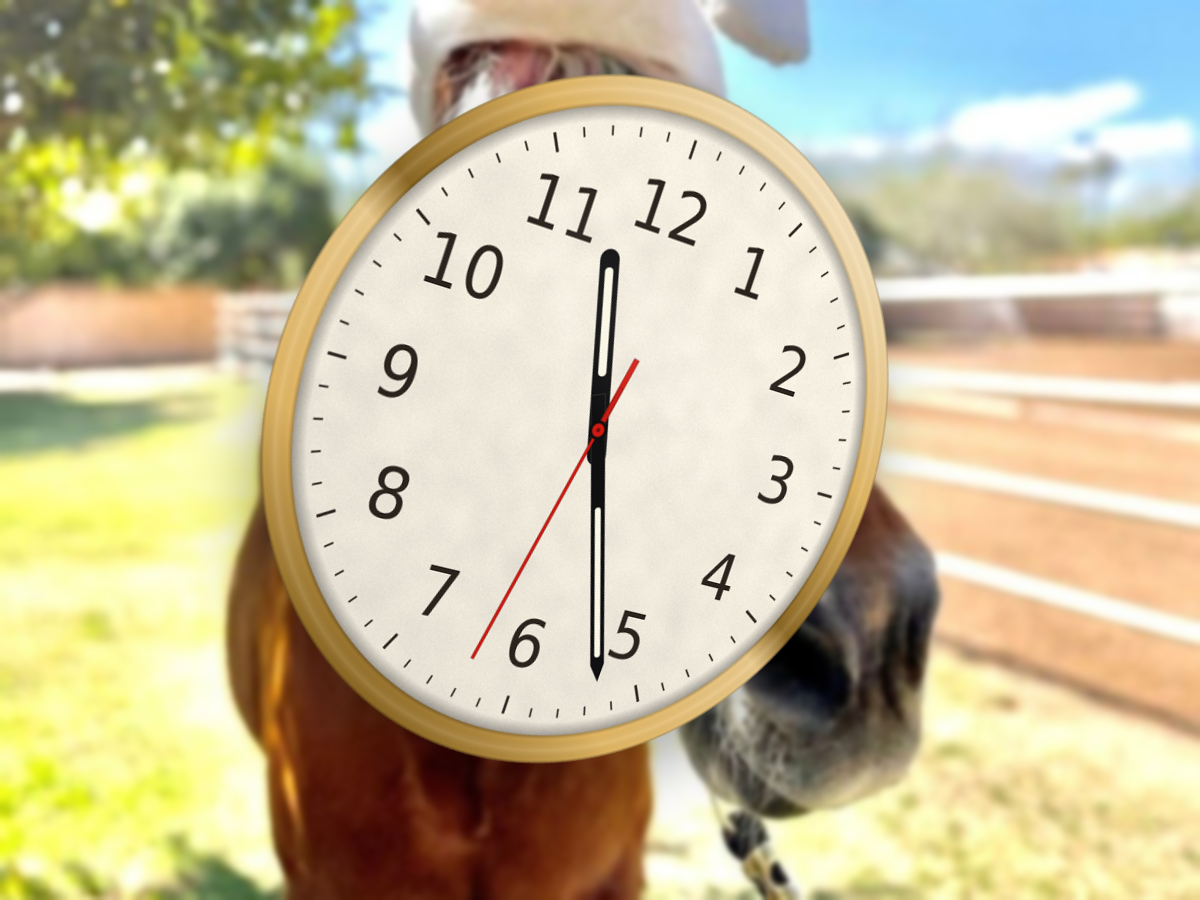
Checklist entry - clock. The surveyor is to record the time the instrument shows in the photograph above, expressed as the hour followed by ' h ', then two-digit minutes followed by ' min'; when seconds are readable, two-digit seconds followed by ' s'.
11 h 26 min 32 s
